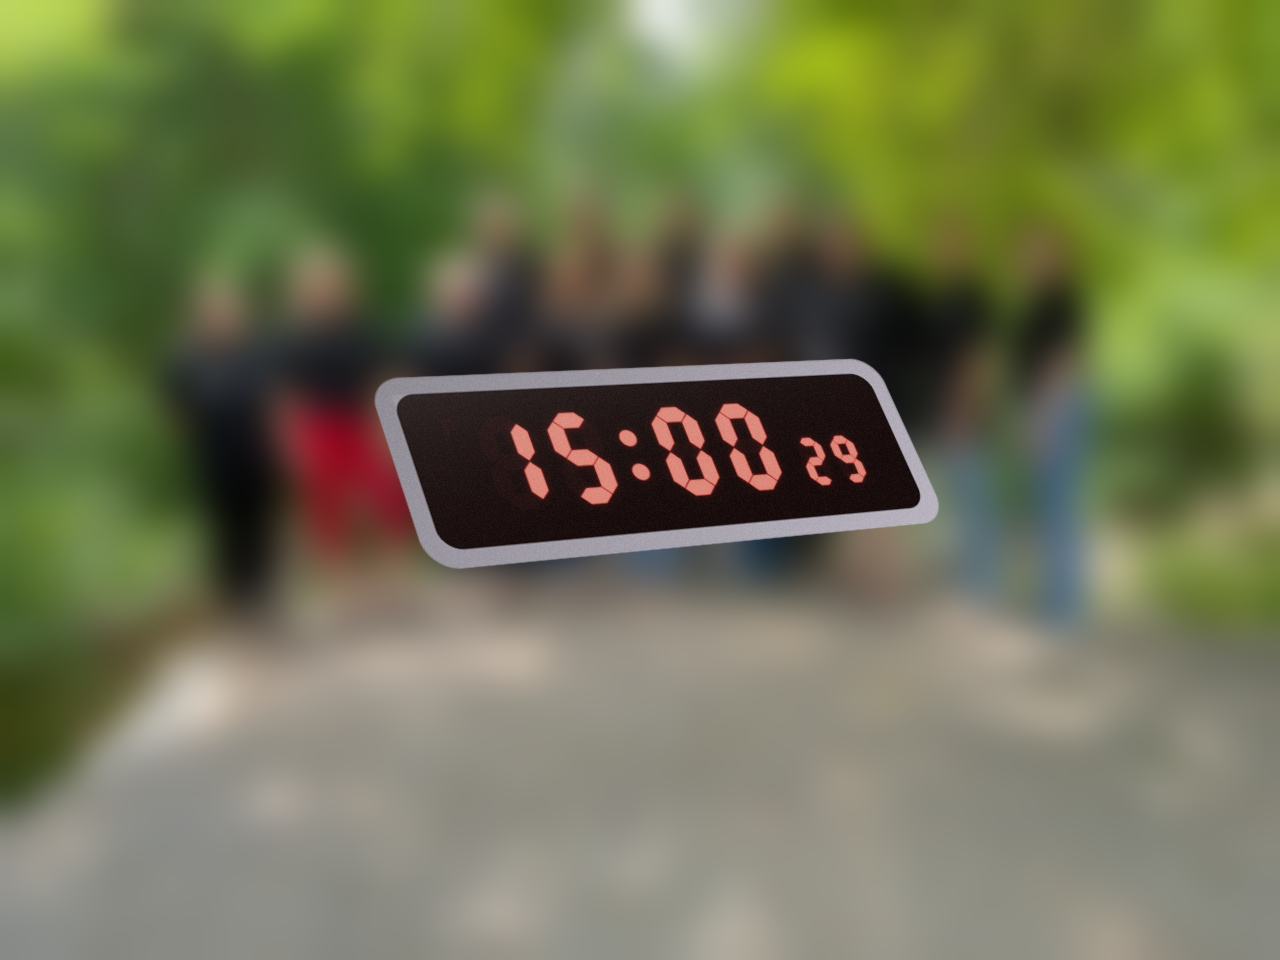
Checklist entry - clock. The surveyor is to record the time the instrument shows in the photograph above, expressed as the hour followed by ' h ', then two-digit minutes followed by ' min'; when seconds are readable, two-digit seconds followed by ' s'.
15 h 00 min 29 s
